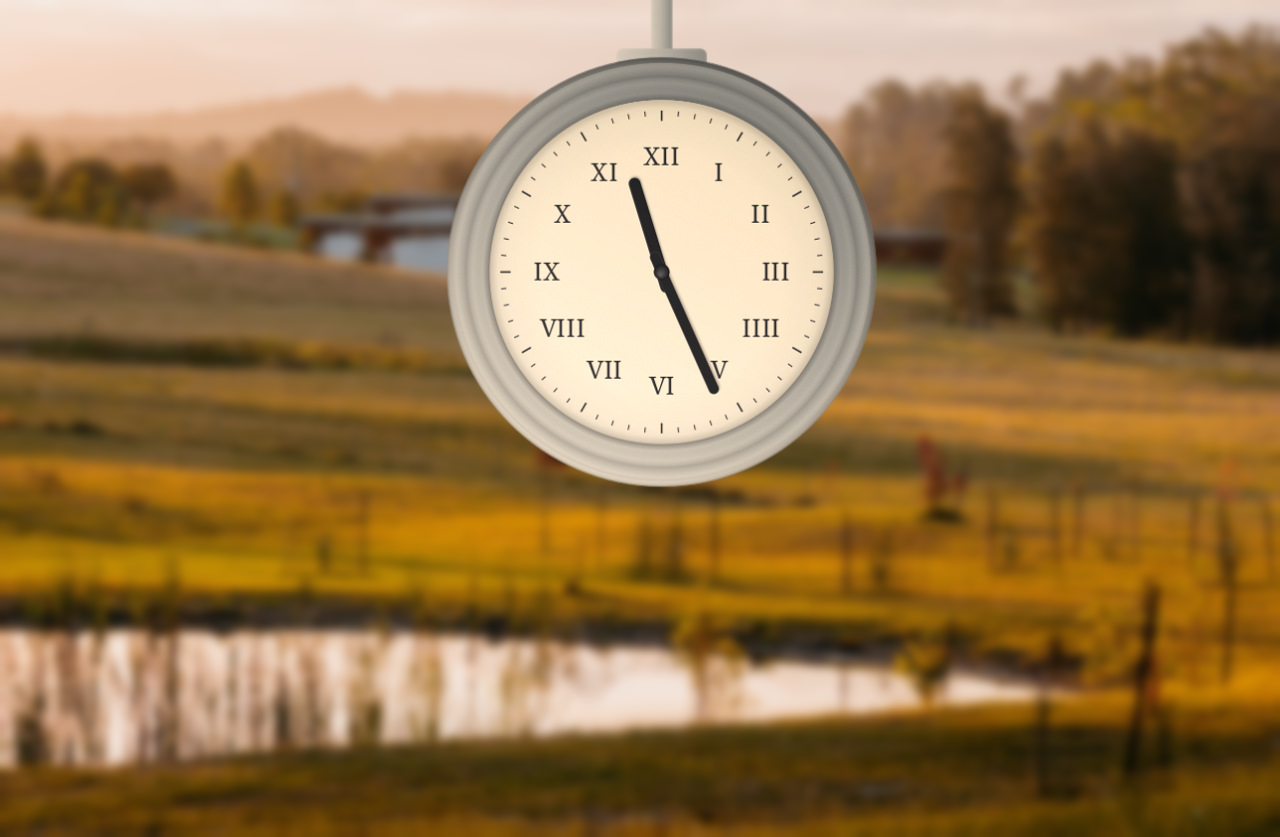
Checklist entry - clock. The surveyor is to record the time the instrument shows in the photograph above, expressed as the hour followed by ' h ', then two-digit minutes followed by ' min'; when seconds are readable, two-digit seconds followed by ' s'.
11 h 26 min
